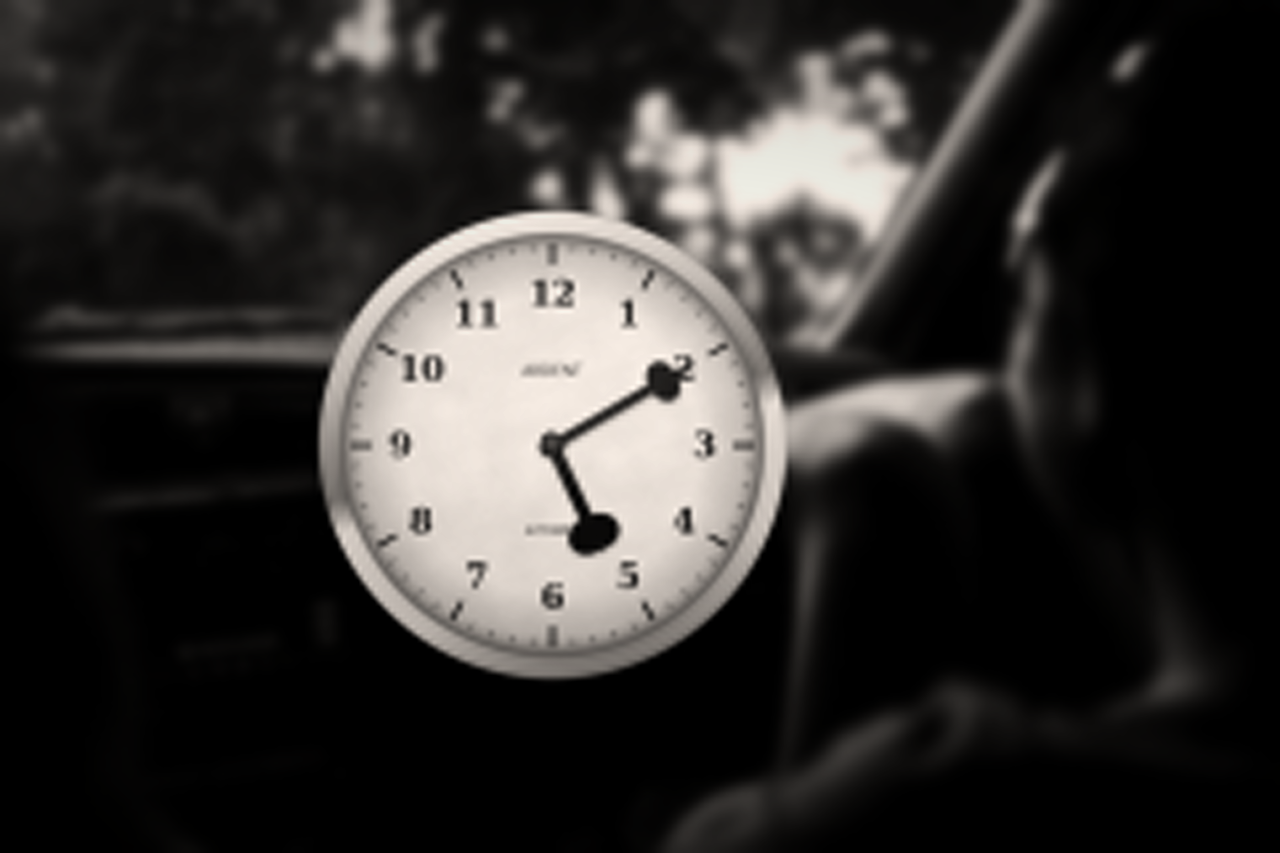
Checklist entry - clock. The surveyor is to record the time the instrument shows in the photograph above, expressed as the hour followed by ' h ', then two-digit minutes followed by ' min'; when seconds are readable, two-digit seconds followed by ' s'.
5 h 10 min
